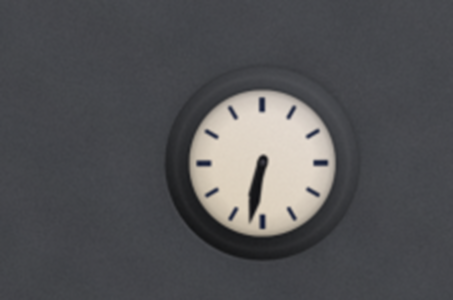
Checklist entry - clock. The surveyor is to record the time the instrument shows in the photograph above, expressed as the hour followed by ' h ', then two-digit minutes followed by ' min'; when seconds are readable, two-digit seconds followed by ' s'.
6 h 32 min
